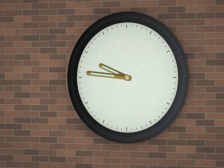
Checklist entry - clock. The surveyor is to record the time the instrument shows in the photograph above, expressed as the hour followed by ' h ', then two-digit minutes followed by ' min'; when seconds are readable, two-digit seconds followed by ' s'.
9 h 46 min
